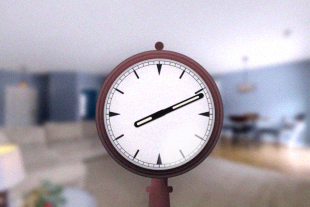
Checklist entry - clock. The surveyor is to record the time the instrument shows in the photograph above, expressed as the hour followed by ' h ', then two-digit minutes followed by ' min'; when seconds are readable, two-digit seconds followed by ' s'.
8 h 11 min
